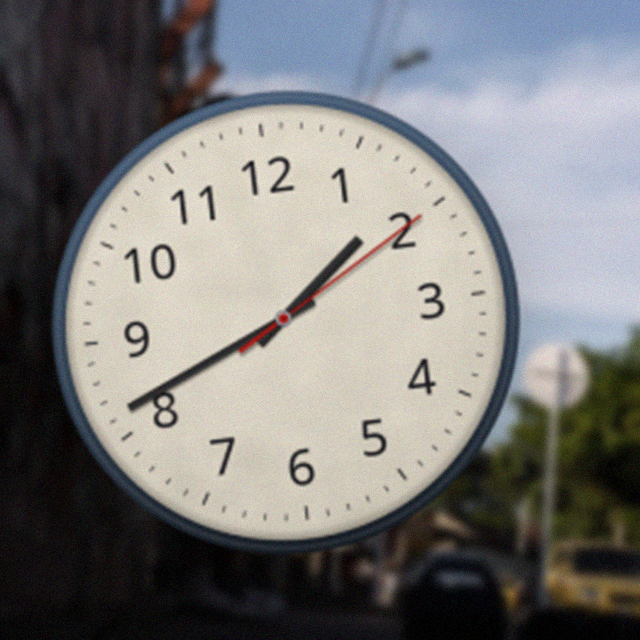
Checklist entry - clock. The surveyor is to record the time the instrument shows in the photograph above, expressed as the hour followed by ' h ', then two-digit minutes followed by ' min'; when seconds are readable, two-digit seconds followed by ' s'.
1 h 41 min 10 s
